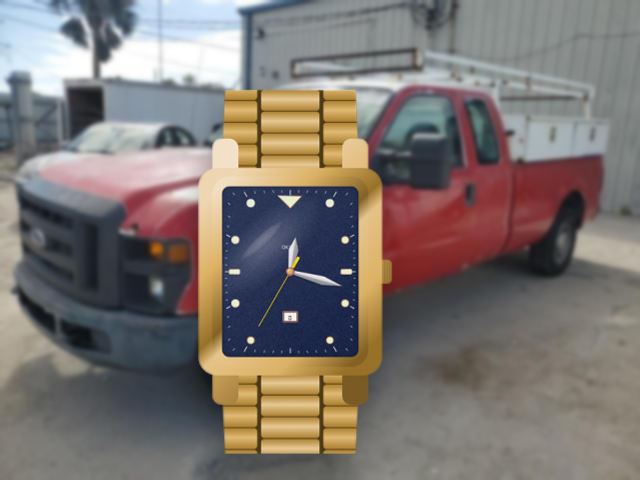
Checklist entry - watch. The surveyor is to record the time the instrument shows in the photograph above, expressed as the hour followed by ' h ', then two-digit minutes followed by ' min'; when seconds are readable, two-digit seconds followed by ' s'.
12 h 17 min 35 s
